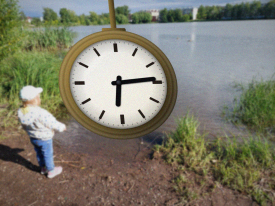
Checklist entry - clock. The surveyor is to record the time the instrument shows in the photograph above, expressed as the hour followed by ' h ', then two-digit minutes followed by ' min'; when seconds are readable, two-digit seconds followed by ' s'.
6 h 14 min
